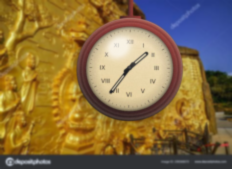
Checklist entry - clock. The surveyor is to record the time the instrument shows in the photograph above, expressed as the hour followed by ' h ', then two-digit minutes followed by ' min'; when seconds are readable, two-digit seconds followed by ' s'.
1 h 36 min
